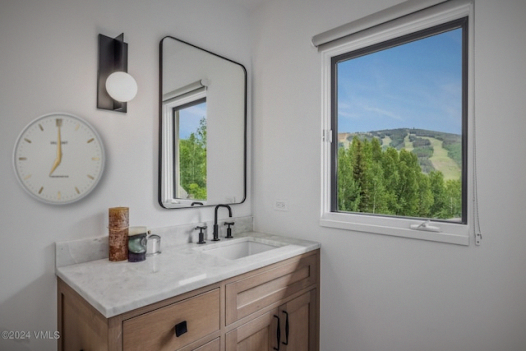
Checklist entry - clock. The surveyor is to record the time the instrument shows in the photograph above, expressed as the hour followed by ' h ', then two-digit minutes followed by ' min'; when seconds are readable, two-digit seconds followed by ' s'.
7 h 00 min
